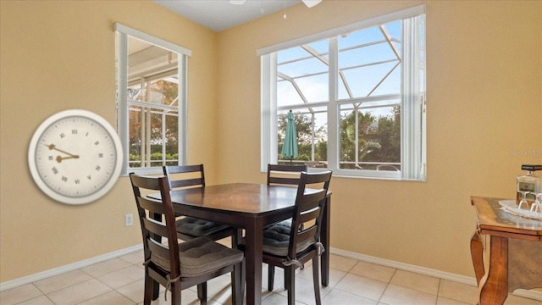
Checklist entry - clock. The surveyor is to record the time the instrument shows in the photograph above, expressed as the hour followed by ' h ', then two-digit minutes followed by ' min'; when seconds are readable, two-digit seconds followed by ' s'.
8 h 49 min
